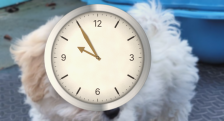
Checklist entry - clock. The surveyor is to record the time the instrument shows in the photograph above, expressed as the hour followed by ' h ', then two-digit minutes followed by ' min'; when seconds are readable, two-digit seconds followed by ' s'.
9 h 55 min
